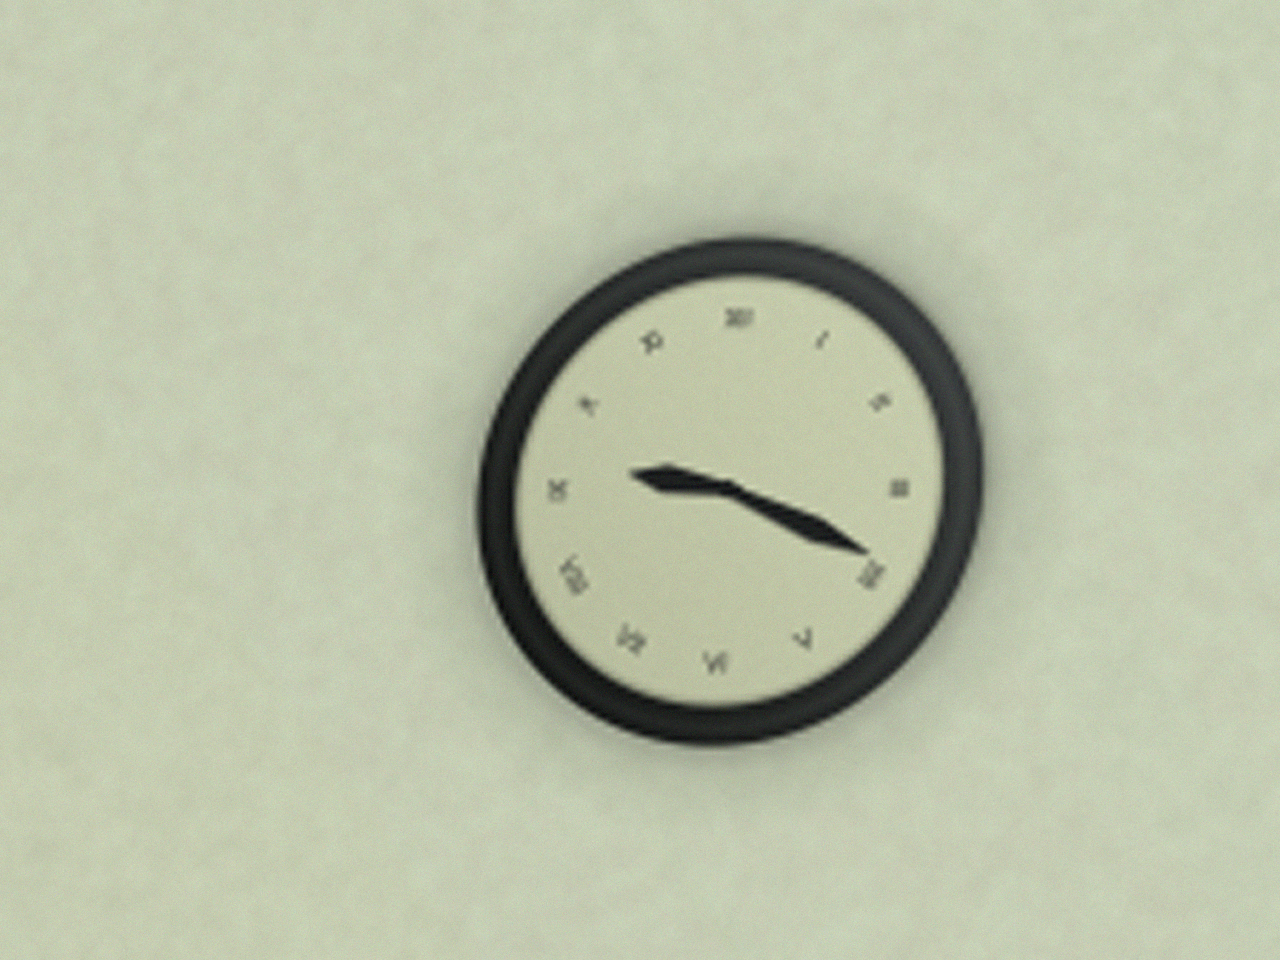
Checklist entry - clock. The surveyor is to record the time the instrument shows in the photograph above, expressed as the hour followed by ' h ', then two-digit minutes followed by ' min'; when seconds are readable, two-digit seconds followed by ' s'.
9 h 19 min
